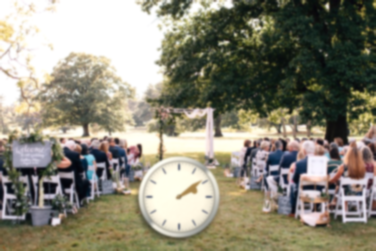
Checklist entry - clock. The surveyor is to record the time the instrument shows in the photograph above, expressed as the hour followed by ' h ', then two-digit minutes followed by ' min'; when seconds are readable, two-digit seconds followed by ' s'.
2 h 09 min
